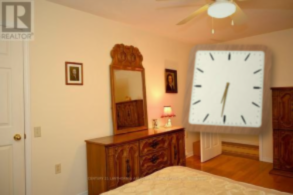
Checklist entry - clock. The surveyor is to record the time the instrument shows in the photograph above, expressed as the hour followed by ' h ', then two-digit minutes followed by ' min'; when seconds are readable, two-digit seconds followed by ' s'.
6 h 31 min
